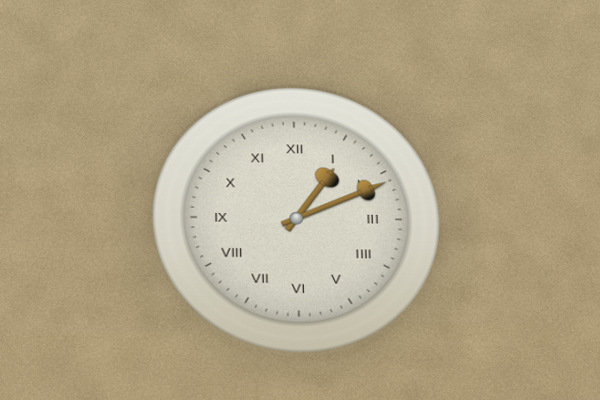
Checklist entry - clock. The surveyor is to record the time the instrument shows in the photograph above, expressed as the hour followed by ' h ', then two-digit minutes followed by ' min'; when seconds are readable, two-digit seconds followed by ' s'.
1 h 11 min
